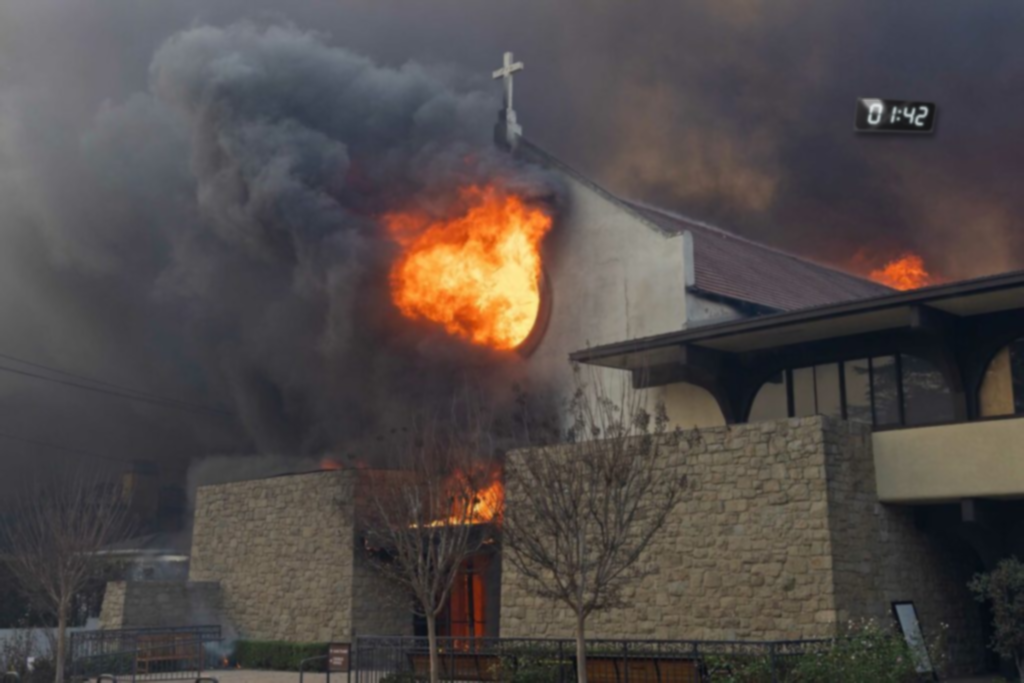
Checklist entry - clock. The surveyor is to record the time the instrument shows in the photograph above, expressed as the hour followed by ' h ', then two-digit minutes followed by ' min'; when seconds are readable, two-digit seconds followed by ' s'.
1 h 42 min
